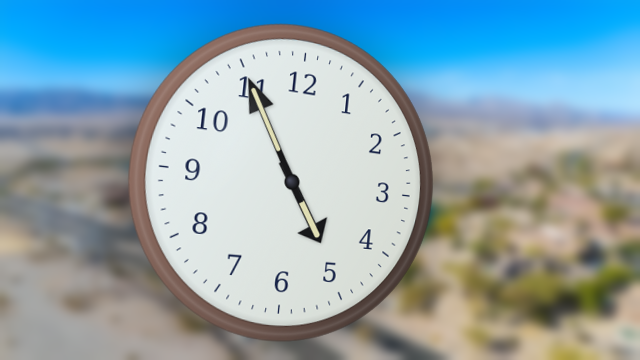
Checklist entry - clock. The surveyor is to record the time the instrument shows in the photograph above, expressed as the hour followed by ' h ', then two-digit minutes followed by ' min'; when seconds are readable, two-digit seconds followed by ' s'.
4 h 55 min
